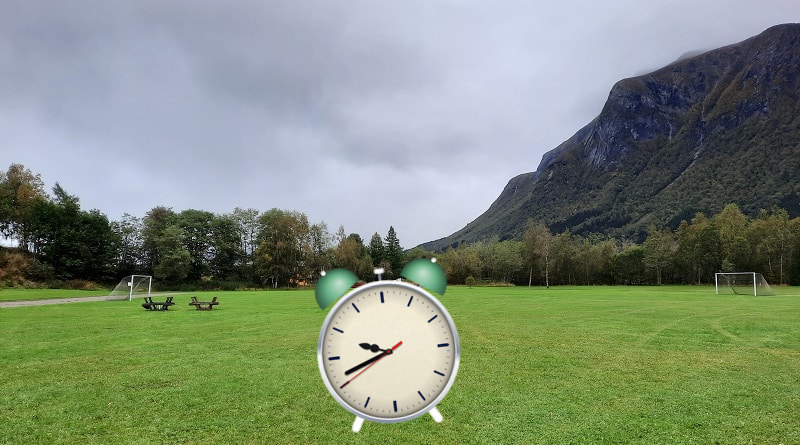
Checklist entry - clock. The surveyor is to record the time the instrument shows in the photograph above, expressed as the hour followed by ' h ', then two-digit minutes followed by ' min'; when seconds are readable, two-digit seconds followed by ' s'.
9 h 41 min 40 s
